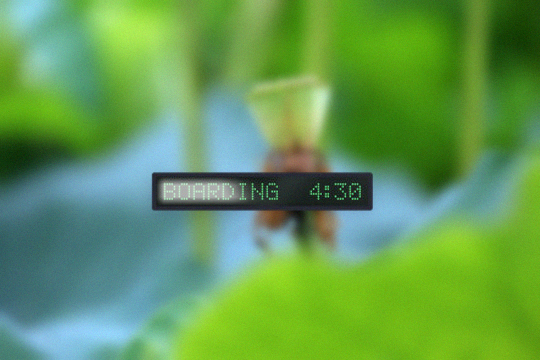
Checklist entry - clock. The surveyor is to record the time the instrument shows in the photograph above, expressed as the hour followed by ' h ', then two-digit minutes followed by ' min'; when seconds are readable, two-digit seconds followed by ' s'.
4 h 30 min
